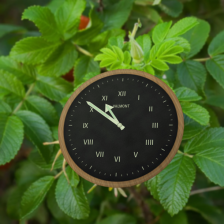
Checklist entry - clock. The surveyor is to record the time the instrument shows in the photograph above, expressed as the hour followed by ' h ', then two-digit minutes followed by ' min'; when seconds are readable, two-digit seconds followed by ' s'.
10 h 51 min
